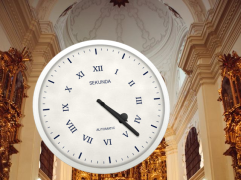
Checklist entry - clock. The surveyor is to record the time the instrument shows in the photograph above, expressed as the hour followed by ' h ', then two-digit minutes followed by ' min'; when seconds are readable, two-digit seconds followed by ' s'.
4 h 23 min
